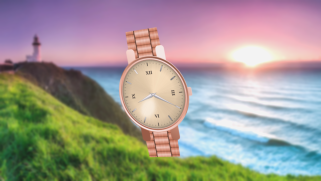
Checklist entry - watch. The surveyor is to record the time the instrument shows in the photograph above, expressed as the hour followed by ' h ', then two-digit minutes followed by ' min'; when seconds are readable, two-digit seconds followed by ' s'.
8 h 20 min
